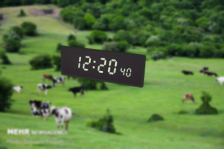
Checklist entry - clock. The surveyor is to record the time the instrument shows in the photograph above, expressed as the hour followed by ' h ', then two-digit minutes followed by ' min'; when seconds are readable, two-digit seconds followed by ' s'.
12 h 20 min 40 s
